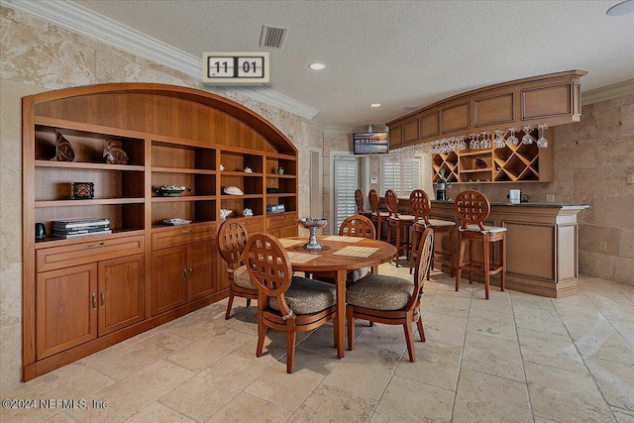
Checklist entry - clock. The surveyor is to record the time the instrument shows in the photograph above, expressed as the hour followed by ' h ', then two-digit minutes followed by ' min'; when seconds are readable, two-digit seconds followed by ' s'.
11 h 01 min
